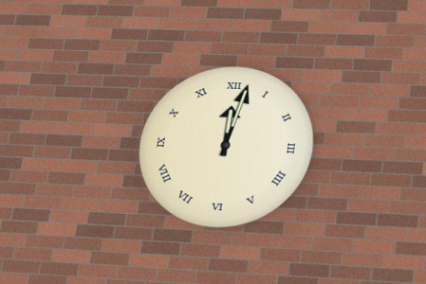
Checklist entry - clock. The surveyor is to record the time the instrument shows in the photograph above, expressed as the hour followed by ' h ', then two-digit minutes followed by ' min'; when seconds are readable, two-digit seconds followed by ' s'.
12 h 02 min
